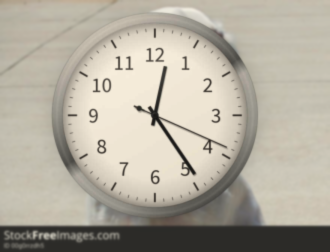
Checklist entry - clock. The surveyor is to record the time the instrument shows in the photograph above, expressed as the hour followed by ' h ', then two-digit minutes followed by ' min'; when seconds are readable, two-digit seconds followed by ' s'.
12 h 24 min 19 s
